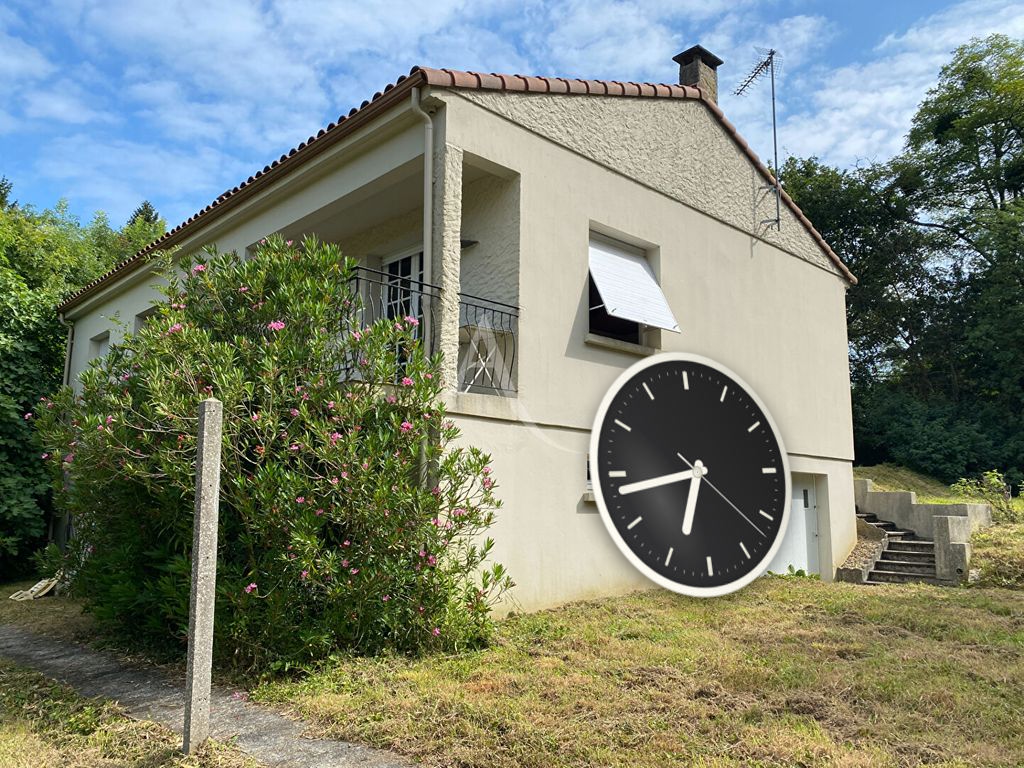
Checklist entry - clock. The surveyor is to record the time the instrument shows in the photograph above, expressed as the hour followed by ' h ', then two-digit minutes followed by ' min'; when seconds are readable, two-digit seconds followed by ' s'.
6 h 43 min 22 s
